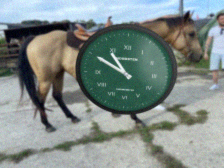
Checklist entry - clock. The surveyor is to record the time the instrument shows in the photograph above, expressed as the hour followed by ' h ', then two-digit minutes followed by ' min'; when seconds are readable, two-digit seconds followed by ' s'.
10 h 50 min
